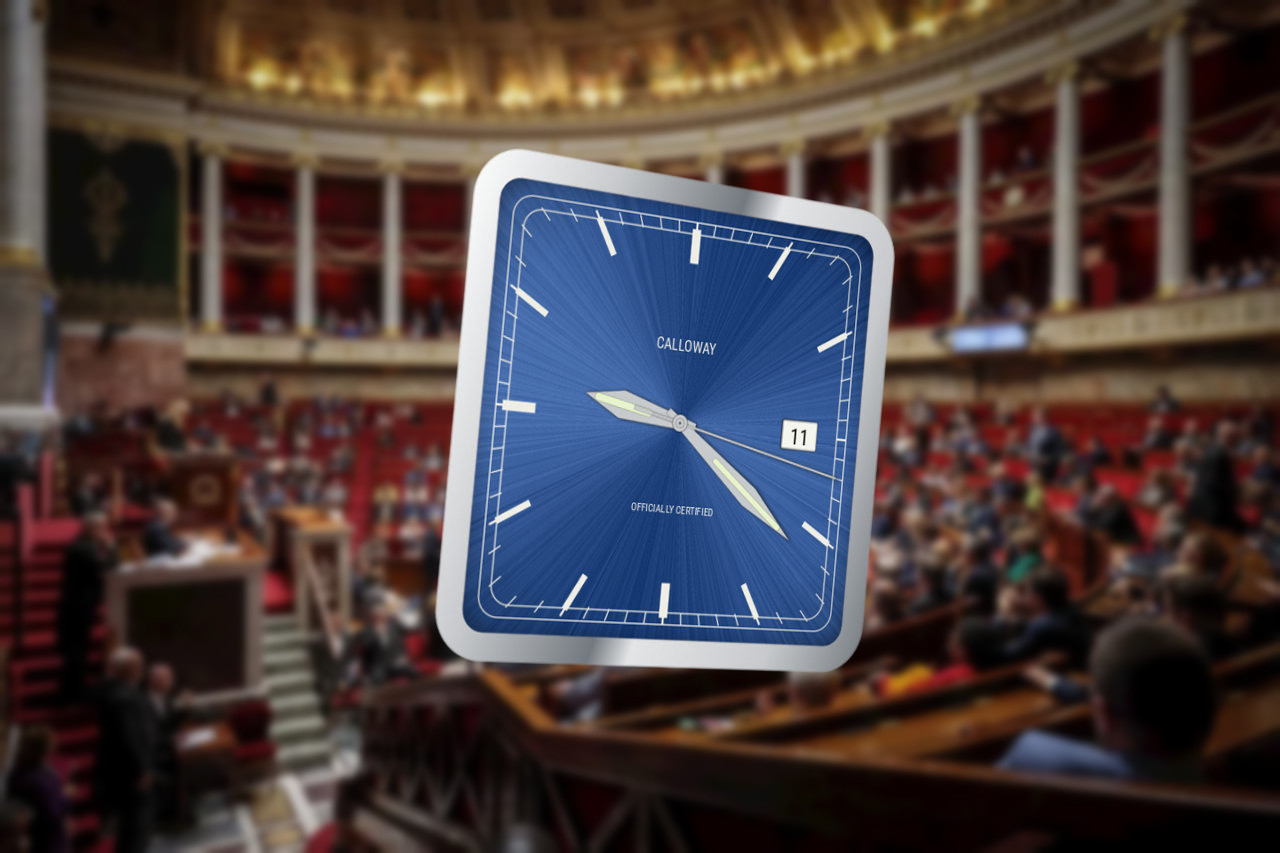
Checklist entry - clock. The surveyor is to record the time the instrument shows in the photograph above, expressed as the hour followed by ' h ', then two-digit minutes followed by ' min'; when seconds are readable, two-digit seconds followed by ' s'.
9 h 21 min 17 s
